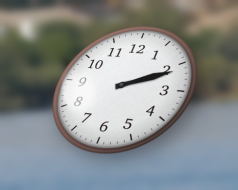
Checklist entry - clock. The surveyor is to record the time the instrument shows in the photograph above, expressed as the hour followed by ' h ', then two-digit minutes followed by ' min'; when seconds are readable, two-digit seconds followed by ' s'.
2 h 11 min
